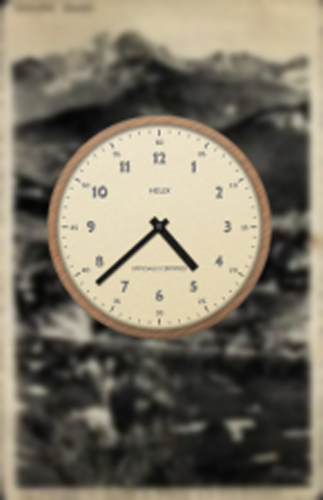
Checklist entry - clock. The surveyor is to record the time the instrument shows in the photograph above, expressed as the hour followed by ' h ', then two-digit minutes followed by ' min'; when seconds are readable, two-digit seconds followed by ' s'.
4 h 38 min
